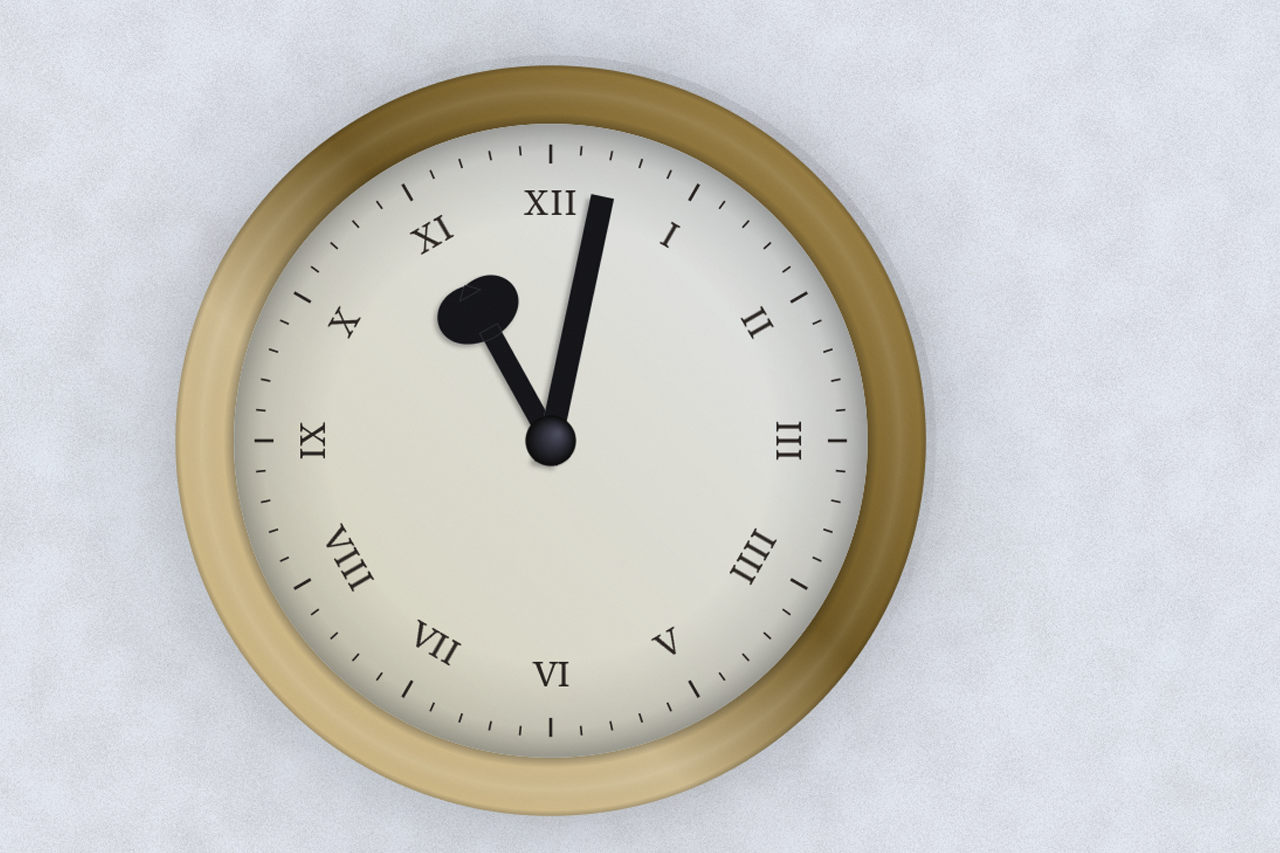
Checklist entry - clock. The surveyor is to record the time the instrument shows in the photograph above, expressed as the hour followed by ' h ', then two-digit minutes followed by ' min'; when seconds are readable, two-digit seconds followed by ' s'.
11 h 02 min
